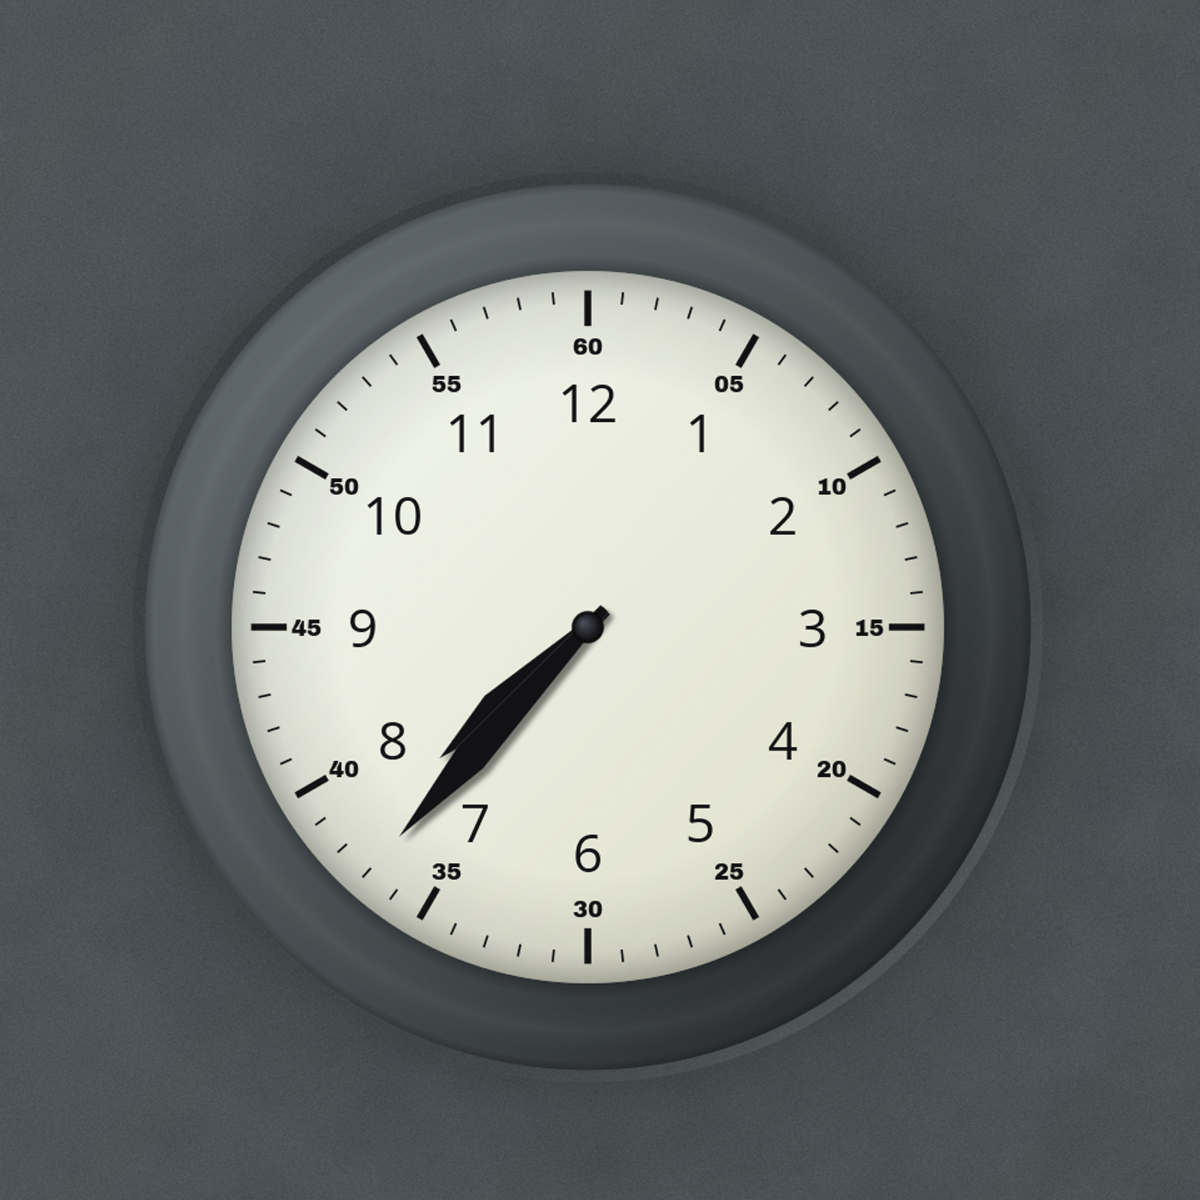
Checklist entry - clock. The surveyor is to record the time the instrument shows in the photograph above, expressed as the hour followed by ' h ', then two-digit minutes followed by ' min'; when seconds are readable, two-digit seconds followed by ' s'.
7 h 37 min
